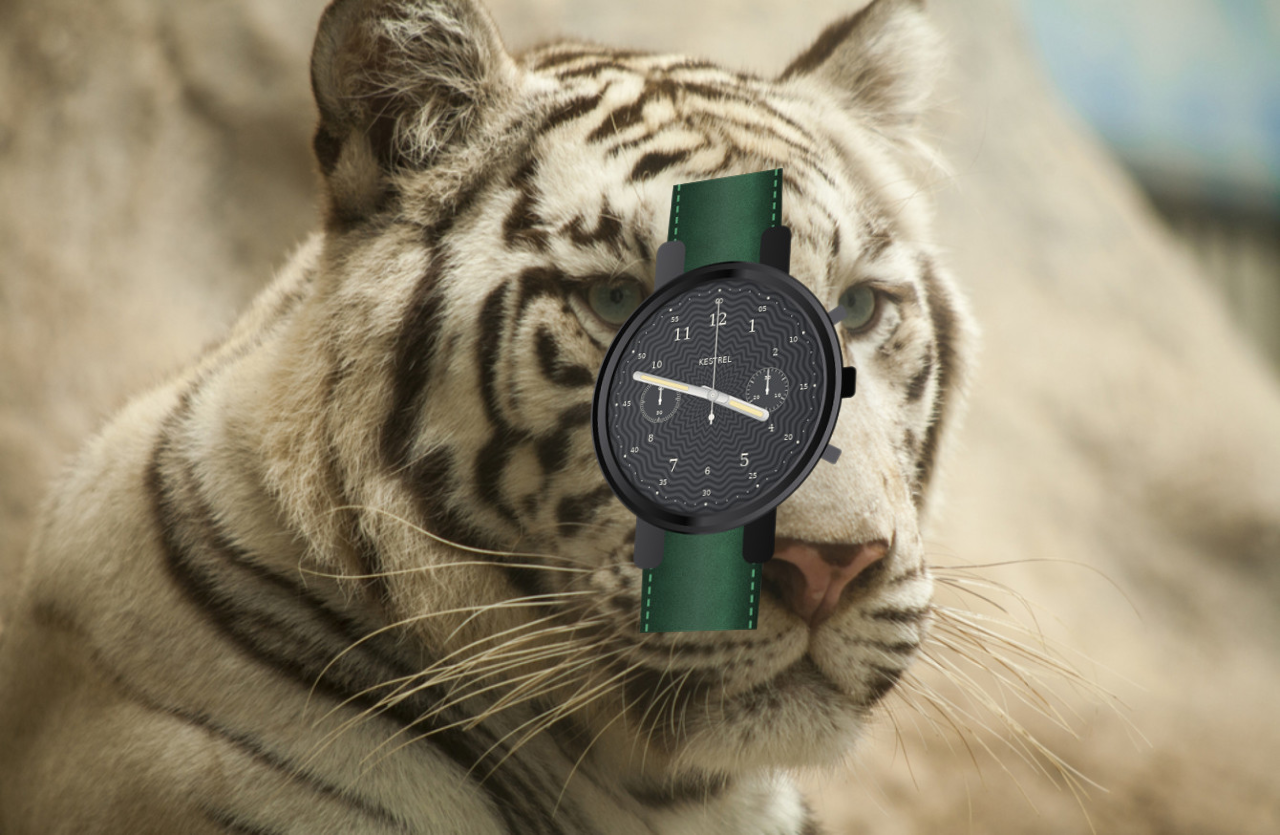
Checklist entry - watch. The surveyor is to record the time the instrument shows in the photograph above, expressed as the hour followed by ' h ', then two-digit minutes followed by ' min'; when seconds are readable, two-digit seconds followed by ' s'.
3 h 48 min
